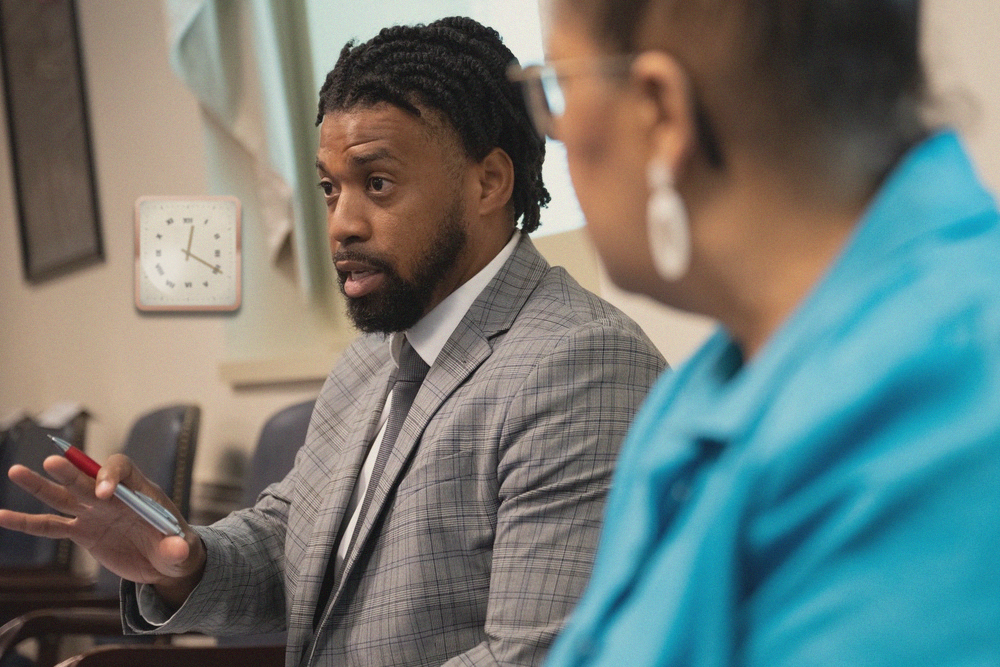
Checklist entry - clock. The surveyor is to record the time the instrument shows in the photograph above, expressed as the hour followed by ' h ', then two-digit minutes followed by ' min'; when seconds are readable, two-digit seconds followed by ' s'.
12 h 20 min
